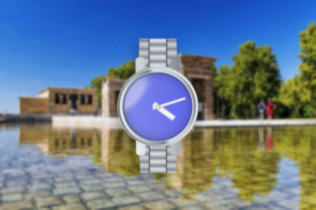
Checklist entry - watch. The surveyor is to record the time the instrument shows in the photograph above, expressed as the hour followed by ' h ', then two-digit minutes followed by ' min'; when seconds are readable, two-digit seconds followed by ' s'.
4 h 12 min
